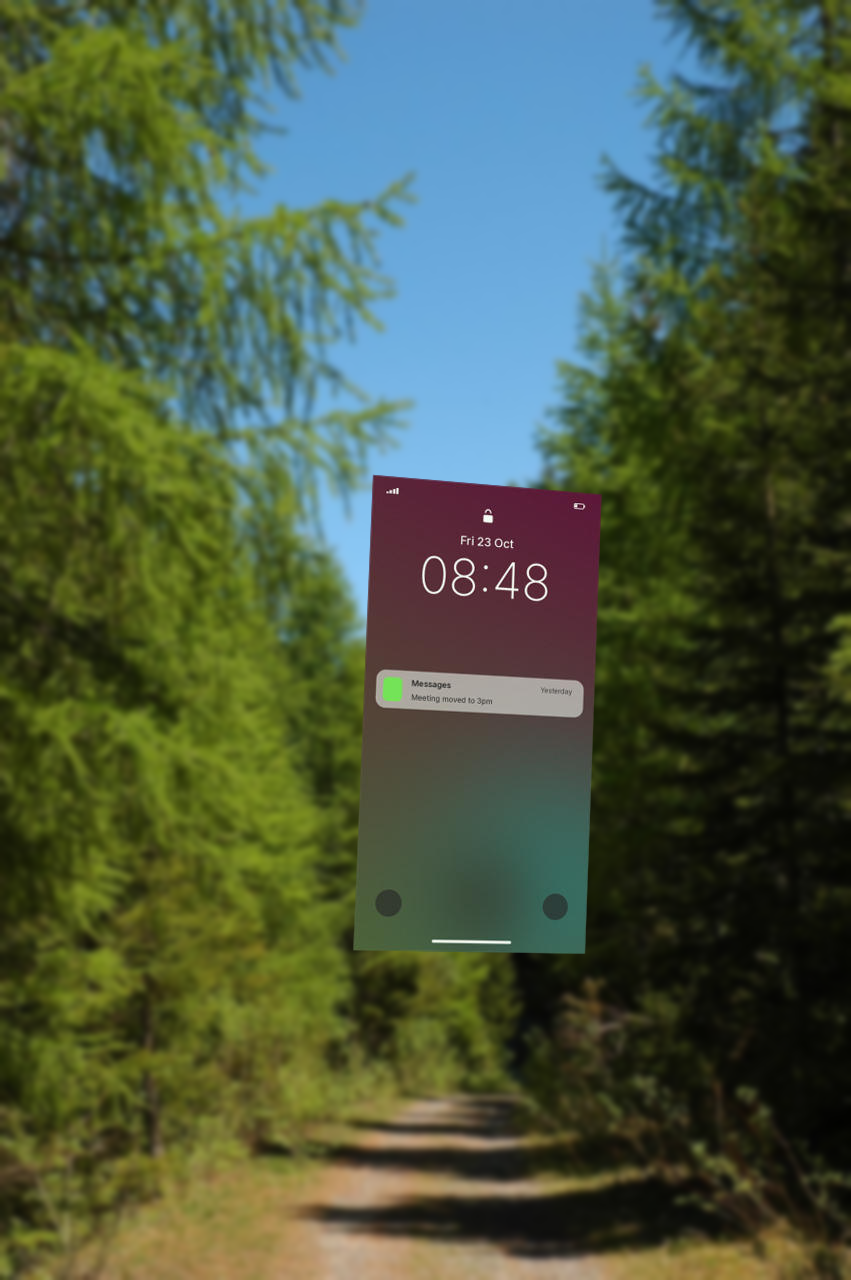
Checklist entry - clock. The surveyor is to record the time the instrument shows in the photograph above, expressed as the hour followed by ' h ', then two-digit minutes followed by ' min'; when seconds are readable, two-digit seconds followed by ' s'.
8 h 48 min
